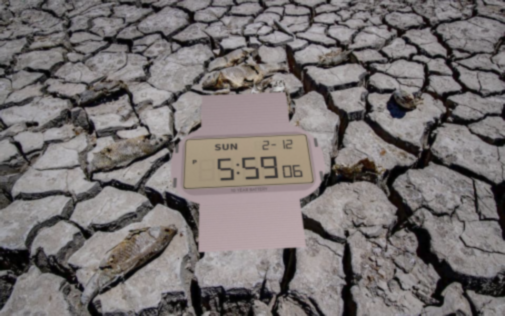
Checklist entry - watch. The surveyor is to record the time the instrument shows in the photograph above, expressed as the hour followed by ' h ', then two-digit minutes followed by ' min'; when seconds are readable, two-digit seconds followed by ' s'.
5 h 59 min 06 s
